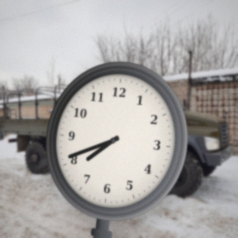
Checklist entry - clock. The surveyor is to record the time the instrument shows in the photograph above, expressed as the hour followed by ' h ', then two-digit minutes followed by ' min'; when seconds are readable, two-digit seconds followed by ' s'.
7 h 41 min
